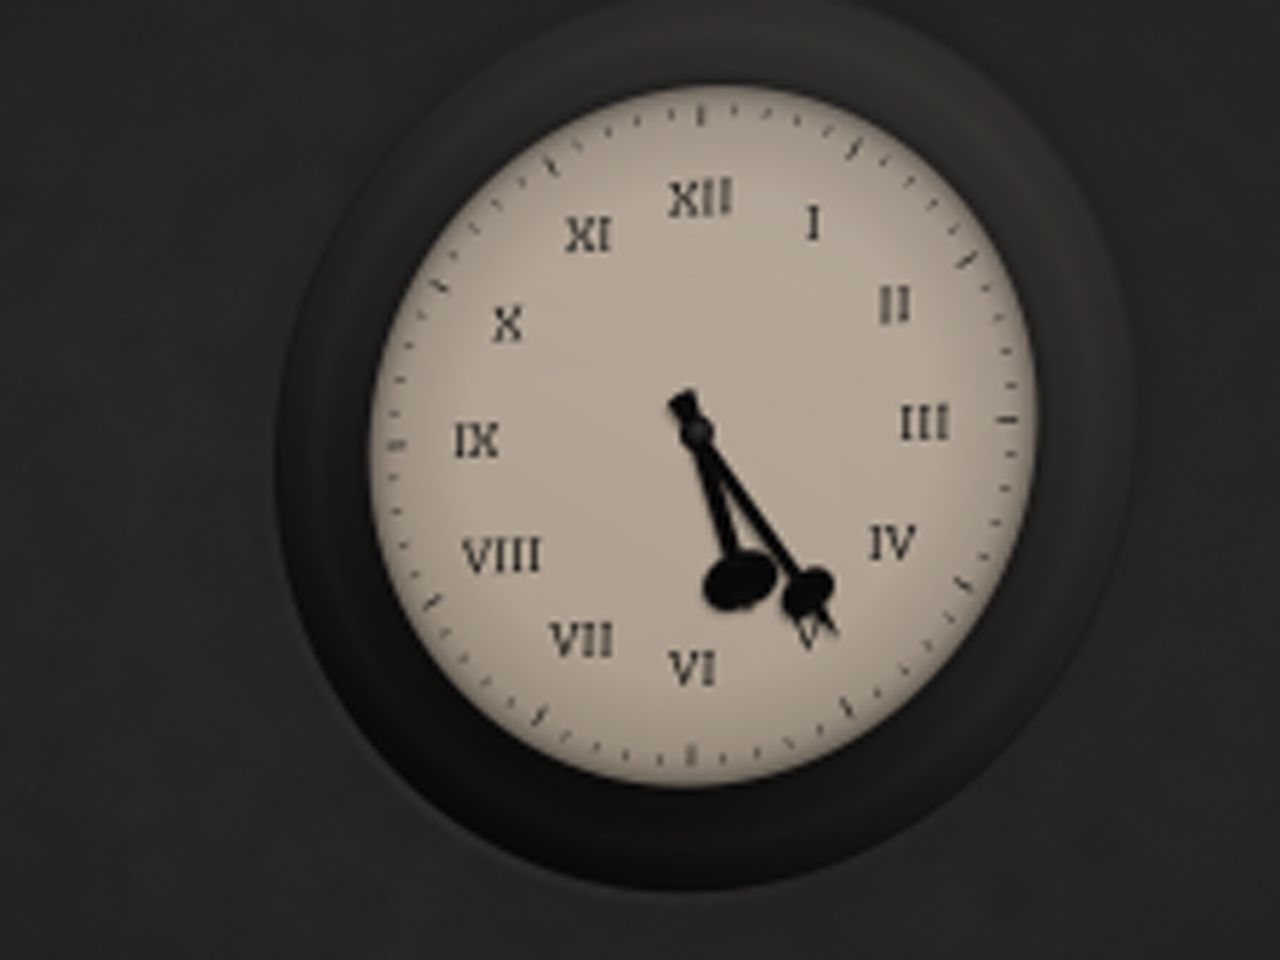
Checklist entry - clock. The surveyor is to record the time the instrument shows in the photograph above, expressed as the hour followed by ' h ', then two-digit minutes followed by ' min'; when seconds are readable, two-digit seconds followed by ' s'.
5 h 24 min
